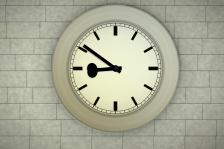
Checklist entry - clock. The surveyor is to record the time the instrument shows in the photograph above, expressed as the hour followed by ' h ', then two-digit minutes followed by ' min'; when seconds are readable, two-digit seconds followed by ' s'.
8 h 51 min
